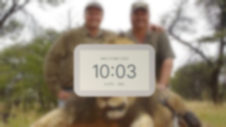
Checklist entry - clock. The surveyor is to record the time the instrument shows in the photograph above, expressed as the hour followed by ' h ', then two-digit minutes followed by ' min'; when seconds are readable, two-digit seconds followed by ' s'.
10 h 03 min
